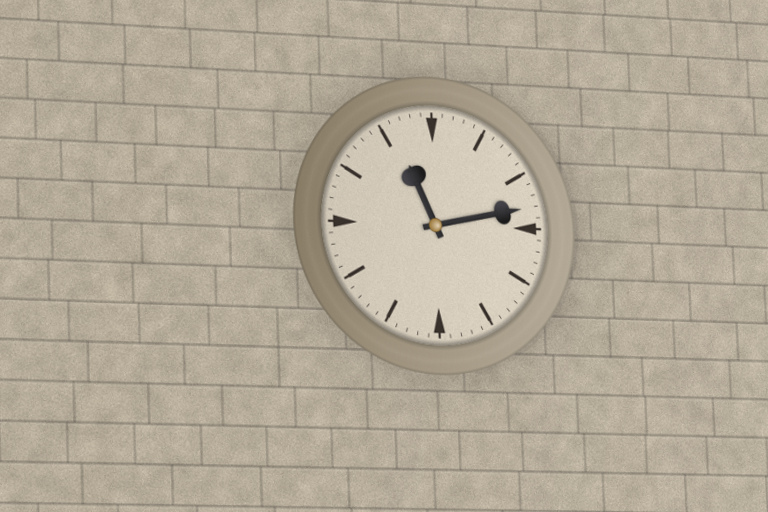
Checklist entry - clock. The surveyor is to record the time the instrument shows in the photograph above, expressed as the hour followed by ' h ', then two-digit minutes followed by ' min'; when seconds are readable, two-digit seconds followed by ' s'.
11 h 13 min
